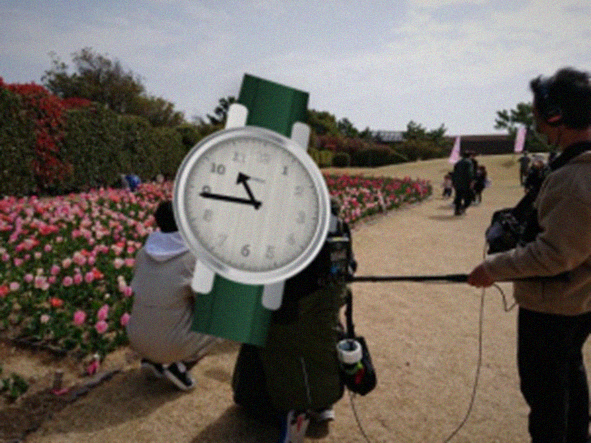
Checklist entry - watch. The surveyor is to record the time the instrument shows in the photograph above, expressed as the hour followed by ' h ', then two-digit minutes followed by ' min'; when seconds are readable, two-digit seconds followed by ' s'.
10 h 44 min
